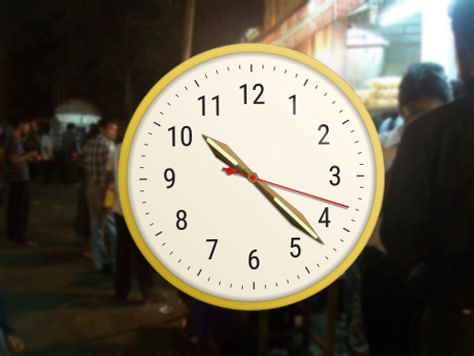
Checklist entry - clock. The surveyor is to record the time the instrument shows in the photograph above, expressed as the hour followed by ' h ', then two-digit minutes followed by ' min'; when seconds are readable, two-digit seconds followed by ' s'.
10 h 22 min 18 s
